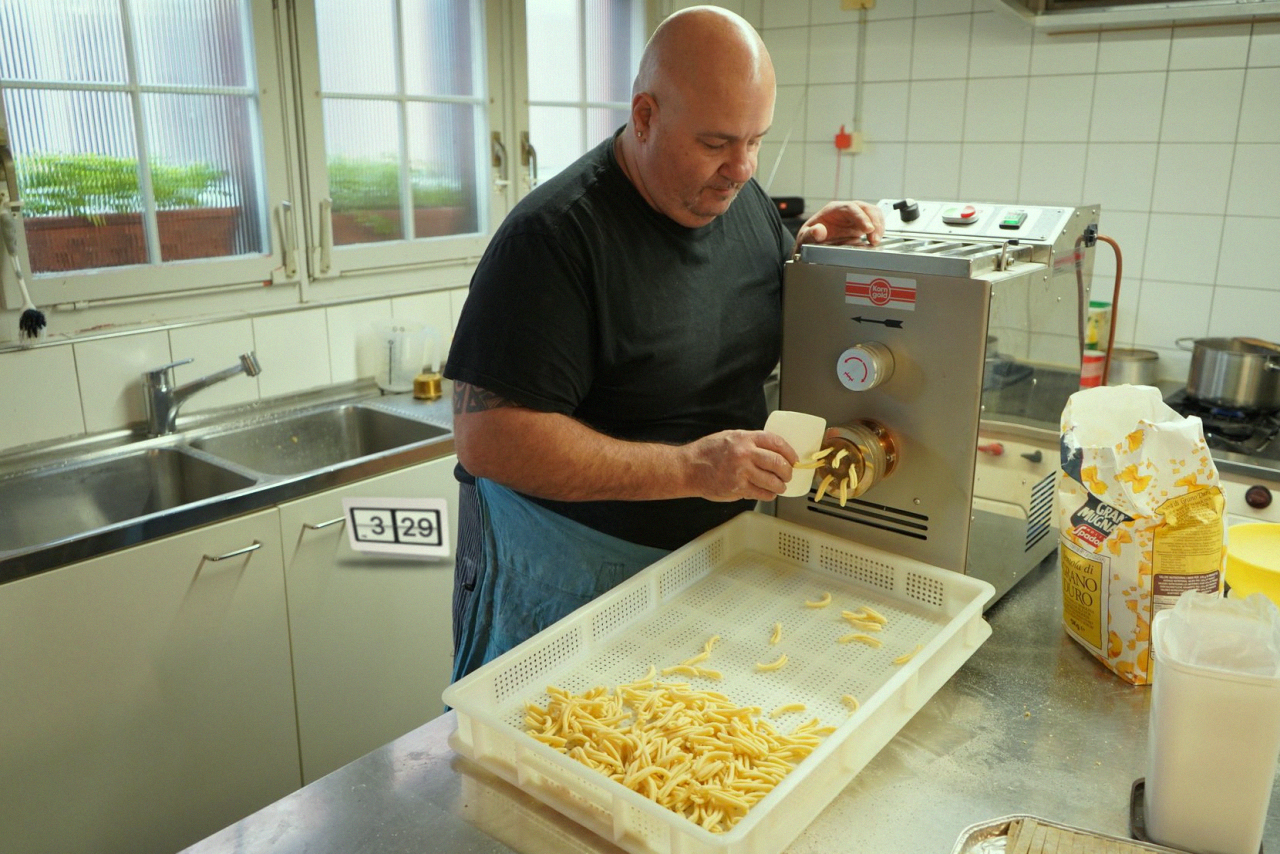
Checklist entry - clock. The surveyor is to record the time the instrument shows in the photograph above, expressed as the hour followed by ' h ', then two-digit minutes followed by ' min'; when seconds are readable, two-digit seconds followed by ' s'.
3 h 29 min
